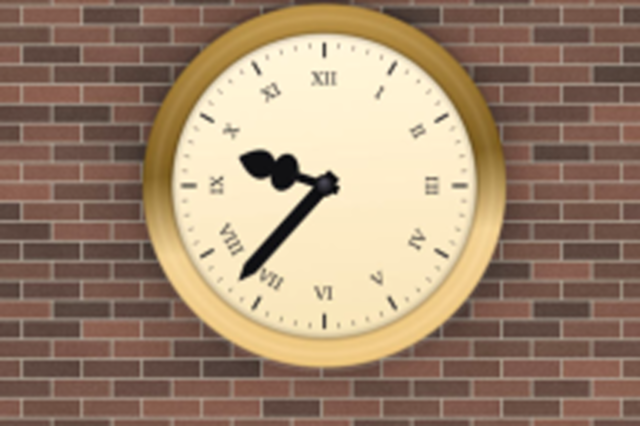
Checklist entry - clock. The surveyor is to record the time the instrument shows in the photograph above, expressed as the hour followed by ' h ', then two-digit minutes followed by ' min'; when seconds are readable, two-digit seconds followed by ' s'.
9 h 37 min
